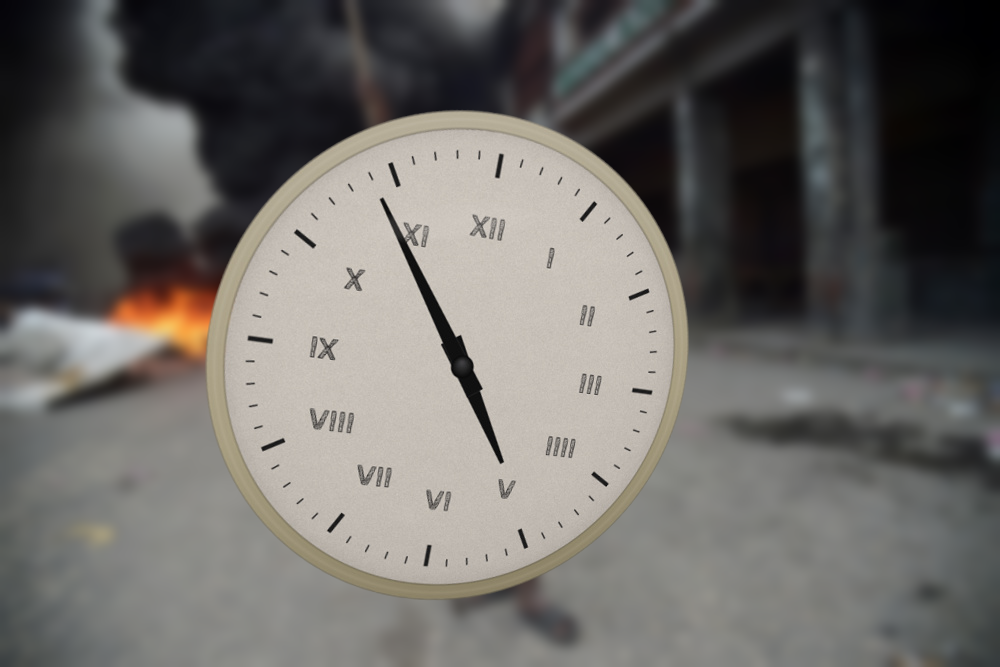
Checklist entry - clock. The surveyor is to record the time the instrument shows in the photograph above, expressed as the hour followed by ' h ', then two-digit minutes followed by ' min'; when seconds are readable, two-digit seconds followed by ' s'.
4 h 54 min
